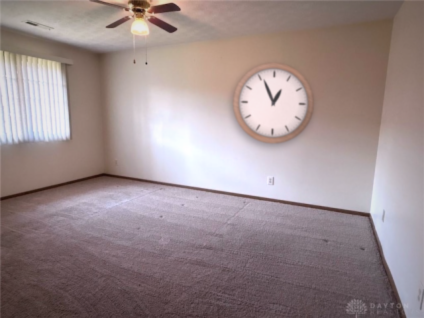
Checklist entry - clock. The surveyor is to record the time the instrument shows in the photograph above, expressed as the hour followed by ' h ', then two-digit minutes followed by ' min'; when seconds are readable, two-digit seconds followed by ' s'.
12 h 56 min
